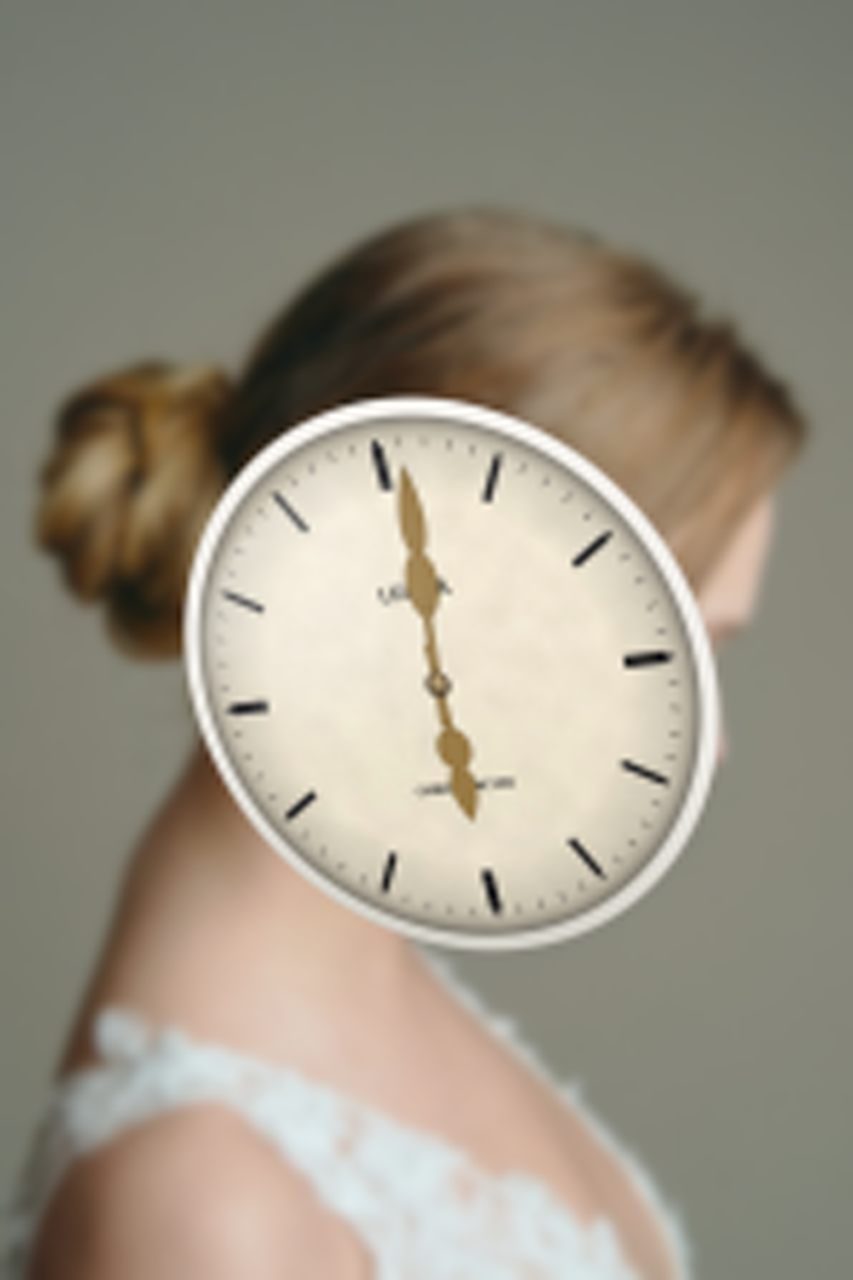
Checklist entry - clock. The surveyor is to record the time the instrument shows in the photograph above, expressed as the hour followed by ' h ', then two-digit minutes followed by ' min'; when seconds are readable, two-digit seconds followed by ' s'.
6 h 01 min
